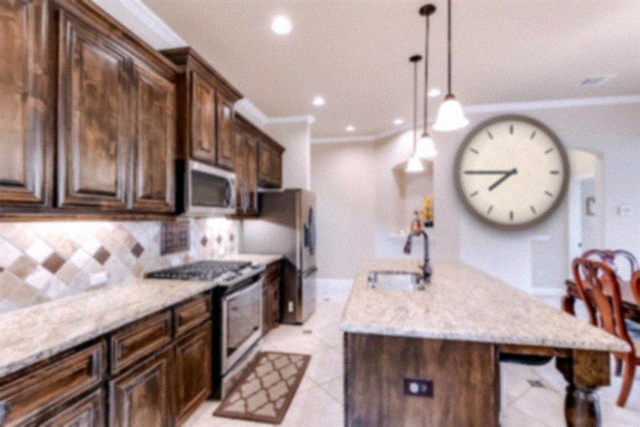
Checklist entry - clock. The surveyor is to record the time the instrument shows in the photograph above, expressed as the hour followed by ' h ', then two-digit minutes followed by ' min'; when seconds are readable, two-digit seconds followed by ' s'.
7 h 45 min
